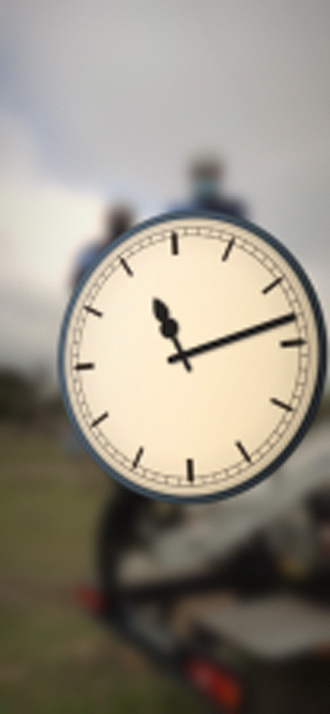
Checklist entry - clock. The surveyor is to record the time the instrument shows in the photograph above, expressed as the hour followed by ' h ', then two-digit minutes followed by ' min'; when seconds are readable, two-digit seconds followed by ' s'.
11 h 13 min
